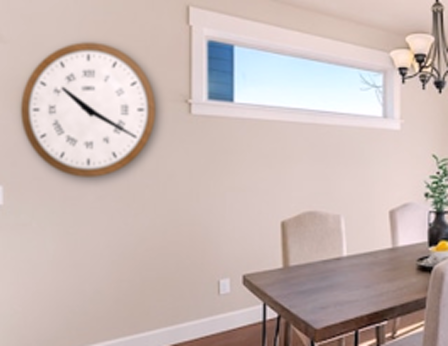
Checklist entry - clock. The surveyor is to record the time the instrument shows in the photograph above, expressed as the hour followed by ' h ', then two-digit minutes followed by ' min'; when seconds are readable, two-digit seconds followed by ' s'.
10 h 20 min
